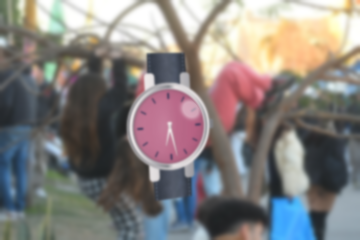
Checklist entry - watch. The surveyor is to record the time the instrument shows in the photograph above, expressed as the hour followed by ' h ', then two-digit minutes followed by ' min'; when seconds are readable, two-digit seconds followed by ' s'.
6 h 28 min
